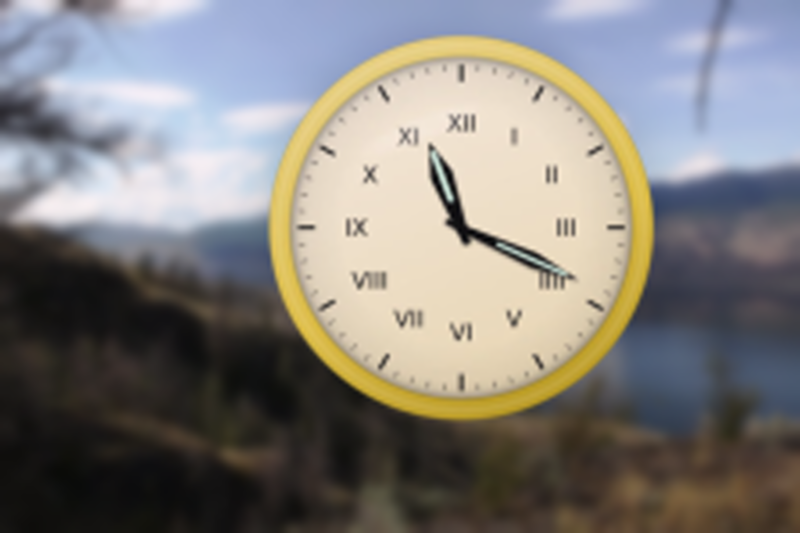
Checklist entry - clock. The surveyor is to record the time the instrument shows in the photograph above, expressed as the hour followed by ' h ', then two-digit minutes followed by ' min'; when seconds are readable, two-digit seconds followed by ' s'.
11 h 19 min
